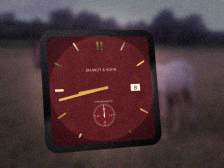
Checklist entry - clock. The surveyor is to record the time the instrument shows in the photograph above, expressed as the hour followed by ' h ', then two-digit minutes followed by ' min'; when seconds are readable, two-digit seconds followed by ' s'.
8 h 43 min
